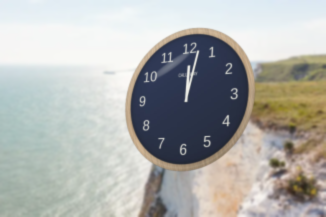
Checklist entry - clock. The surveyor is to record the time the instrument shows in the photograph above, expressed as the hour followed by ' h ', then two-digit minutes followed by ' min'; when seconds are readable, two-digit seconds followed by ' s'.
12 h 02 min
